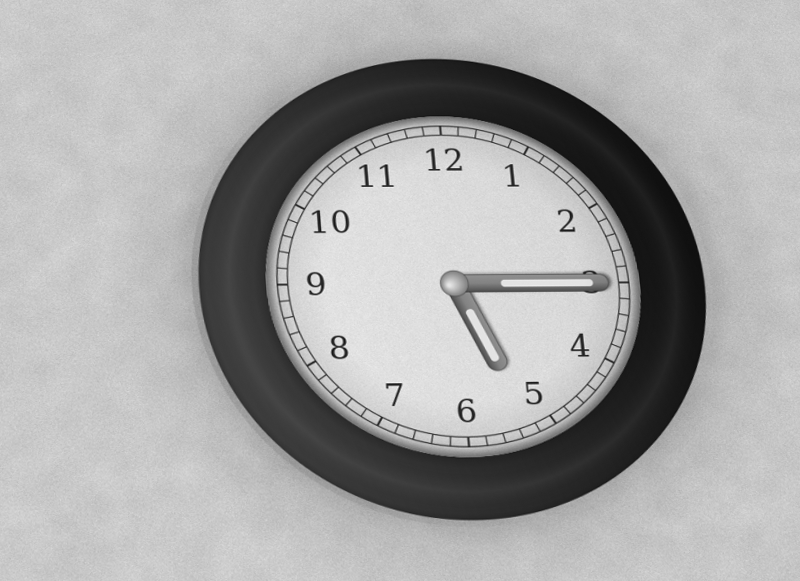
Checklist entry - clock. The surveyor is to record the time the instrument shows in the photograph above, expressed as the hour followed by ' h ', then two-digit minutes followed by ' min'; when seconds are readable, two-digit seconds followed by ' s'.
5 h 15 min
